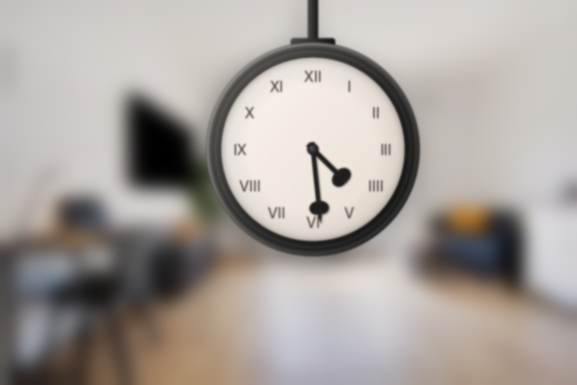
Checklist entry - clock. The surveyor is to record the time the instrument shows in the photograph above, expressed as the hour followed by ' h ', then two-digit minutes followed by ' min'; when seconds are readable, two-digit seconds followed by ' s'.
4 h 29 min
